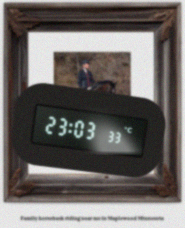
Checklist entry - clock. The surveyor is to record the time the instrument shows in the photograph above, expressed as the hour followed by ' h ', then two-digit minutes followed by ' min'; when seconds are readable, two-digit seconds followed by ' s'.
23 h 03 min
